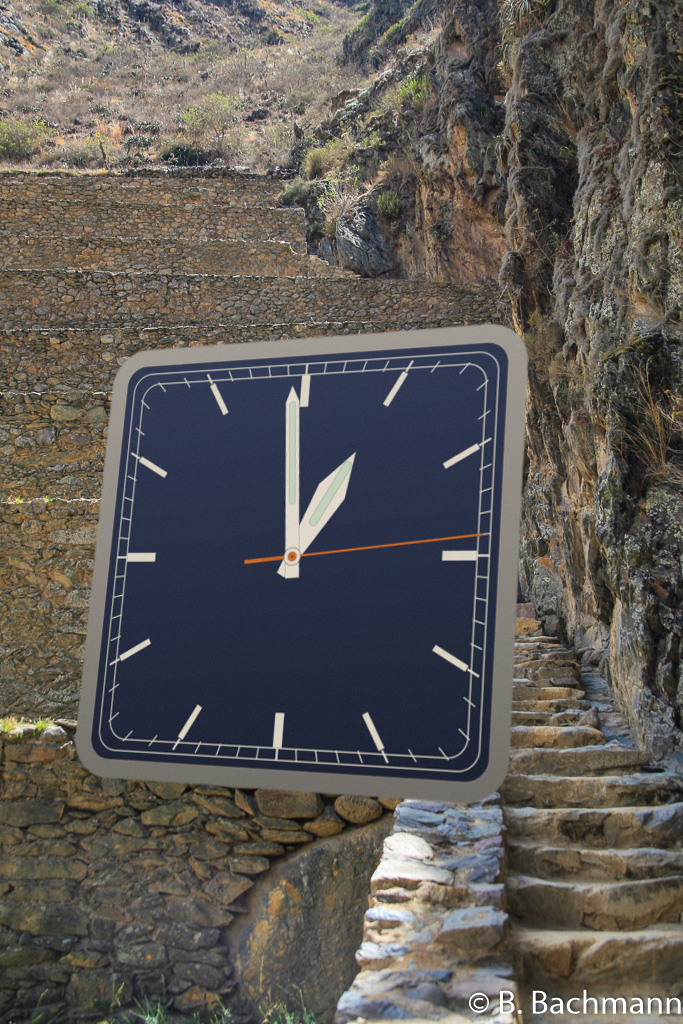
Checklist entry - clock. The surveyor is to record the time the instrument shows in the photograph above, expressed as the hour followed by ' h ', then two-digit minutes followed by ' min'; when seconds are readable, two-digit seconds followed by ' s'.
12 h 59 min 14 s
